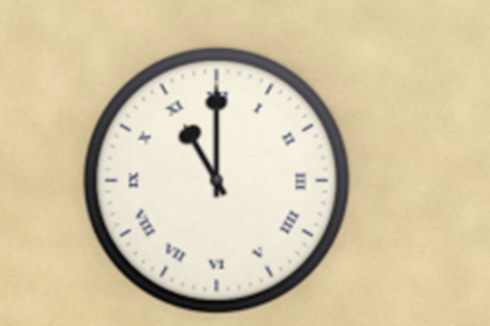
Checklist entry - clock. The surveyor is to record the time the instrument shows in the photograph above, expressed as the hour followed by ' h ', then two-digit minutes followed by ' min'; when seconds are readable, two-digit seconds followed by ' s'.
11 h 00 min
